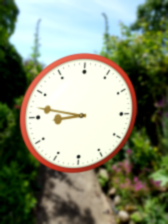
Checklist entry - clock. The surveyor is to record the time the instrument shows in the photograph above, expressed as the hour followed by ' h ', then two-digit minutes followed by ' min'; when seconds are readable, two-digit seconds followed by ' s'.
8 h 47 min
